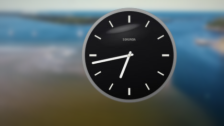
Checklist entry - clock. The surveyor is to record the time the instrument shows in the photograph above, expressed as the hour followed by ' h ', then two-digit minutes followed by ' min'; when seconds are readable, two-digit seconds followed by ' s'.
6 h 43 min
